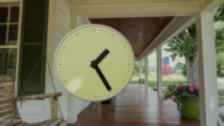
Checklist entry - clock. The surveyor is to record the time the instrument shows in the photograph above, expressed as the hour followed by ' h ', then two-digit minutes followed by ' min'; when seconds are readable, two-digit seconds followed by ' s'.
1 h 25 min
